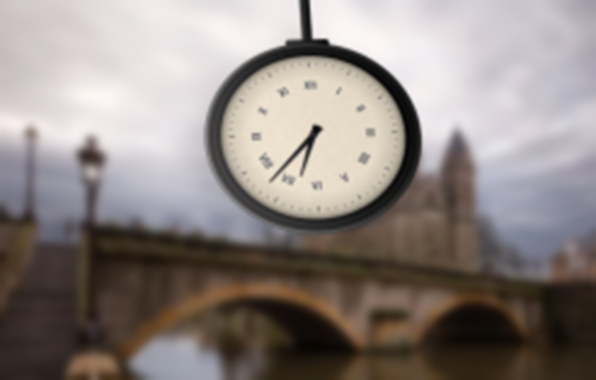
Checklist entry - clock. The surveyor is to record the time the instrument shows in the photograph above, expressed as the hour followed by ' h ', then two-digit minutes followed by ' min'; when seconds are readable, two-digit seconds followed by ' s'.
6 h 37 min
